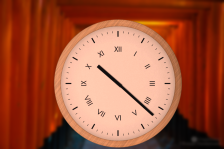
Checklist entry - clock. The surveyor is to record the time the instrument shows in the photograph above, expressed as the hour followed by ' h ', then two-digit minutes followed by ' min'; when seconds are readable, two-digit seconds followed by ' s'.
10 h 22 min
